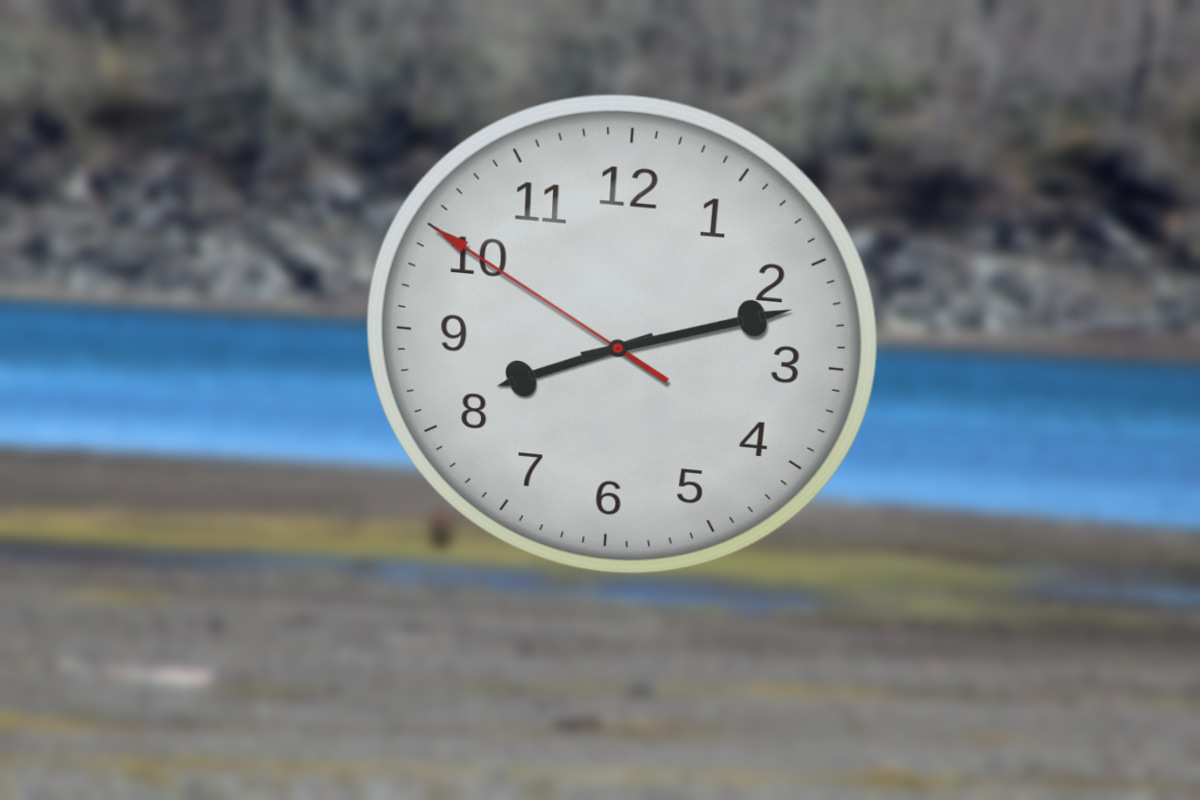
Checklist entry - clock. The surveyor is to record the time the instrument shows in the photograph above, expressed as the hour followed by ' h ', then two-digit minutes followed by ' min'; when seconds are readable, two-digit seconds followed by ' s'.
8 h 11 min 50 s
